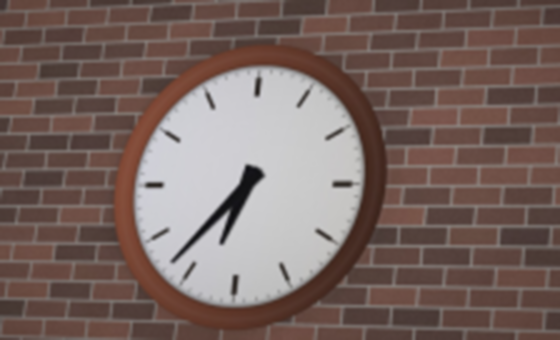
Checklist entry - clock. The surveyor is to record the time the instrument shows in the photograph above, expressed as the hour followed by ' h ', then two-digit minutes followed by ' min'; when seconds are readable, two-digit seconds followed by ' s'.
6 h 37 min
